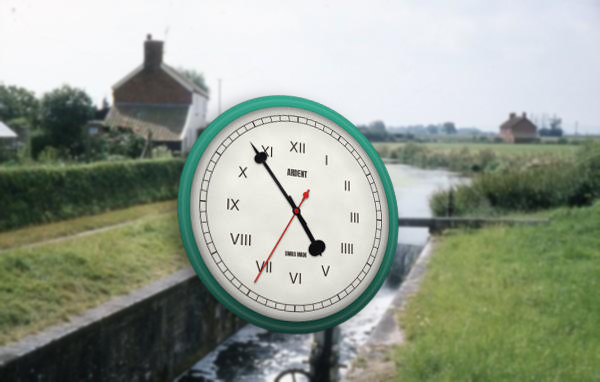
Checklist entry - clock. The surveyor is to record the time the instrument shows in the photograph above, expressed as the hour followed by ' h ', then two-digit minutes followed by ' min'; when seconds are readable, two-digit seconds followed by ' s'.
4 h 53 min 35 s
